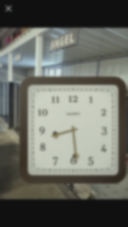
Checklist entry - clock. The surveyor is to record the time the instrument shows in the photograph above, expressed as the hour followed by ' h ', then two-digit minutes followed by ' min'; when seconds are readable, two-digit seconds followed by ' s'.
8 h 29 min
